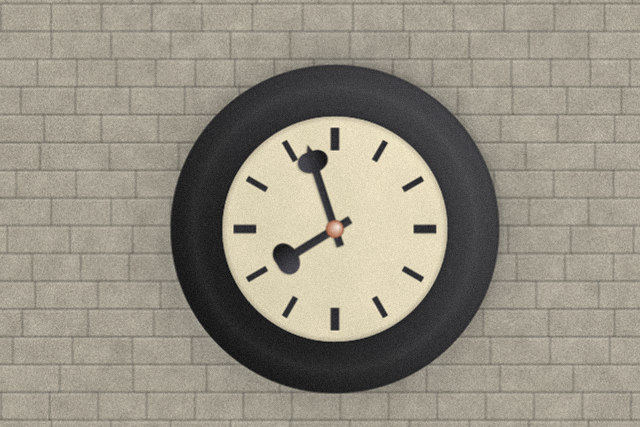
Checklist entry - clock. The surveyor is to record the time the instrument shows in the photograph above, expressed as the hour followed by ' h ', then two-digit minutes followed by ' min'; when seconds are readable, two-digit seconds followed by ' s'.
7 h 57 min
